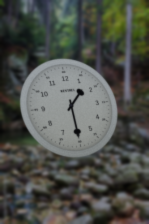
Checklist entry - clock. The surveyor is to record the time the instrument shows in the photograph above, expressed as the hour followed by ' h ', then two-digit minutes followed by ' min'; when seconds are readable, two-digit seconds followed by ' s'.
1 h 30 min
